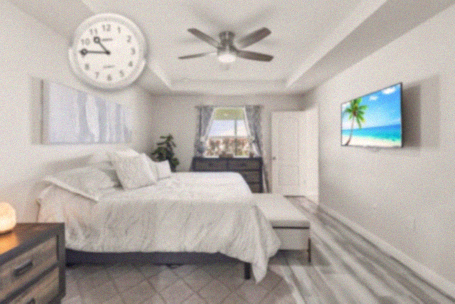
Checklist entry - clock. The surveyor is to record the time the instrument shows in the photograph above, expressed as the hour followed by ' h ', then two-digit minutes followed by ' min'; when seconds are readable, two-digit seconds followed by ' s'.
10 h 46 min
